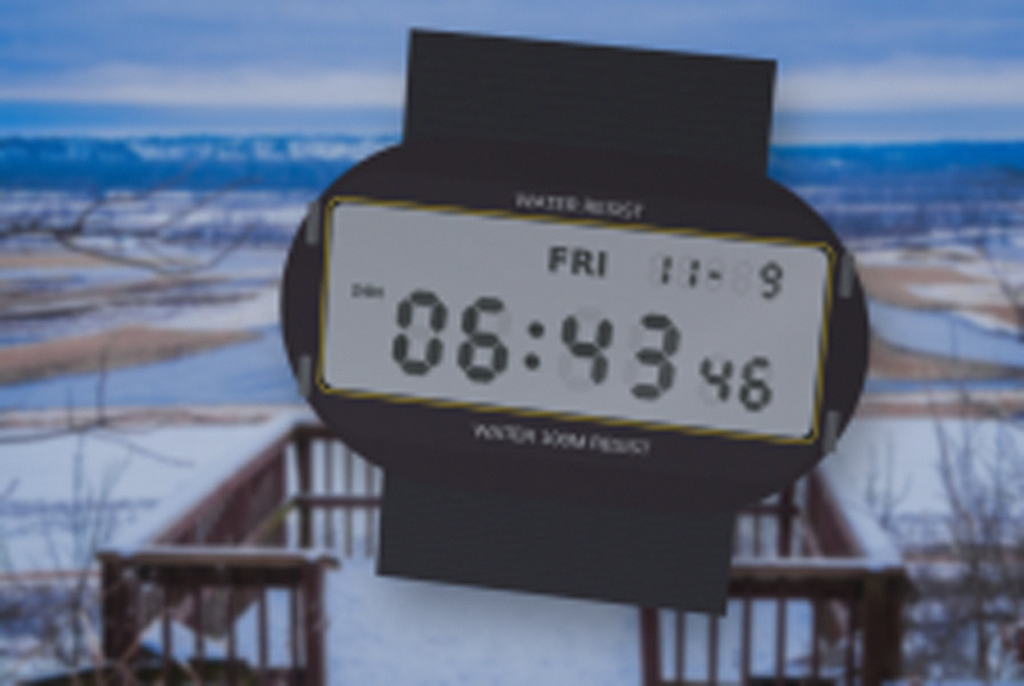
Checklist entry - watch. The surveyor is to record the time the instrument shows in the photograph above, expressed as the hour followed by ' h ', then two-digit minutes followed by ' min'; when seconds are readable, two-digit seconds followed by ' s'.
6 h 43 min 46 s
